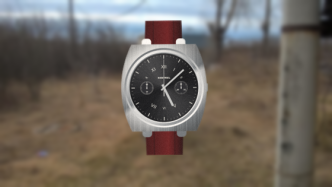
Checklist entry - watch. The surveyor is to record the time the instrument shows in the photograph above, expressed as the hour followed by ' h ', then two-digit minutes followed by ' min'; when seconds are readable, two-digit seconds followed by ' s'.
5 h 08 min
